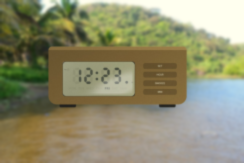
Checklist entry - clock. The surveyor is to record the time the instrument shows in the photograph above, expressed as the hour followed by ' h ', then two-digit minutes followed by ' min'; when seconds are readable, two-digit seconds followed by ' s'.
12 h 23 min
